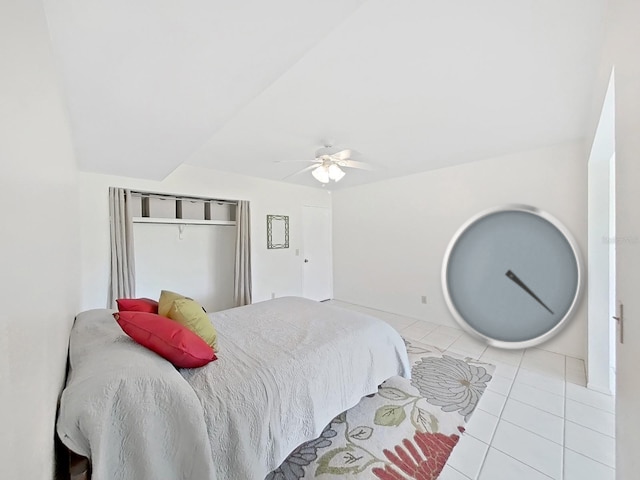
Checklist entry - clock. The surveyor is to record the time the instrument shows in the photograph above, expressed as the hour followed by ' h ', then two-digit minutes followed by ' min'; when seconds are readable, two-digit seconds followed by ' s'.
4 h 22 min
